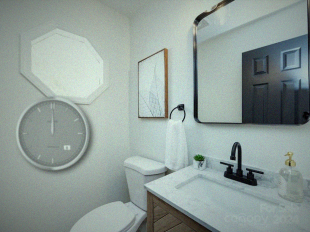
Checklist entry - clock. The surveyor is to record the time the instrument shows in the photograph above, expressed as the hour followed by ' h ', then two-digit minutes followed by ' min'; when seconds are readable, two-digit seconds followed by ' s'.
12 h 00 min
